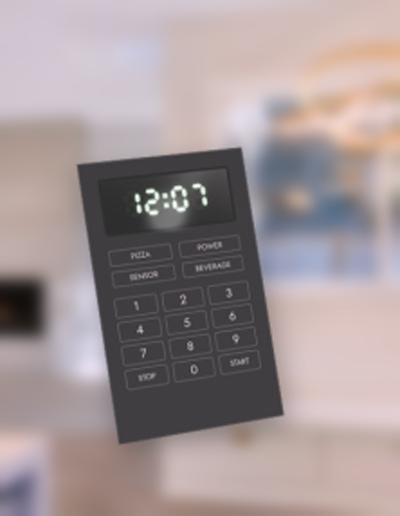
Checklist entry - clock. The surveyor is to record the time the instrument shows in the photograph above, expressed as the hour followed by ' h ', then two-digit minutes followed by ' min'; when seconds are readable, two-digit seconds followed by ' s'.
12 h 07 min
